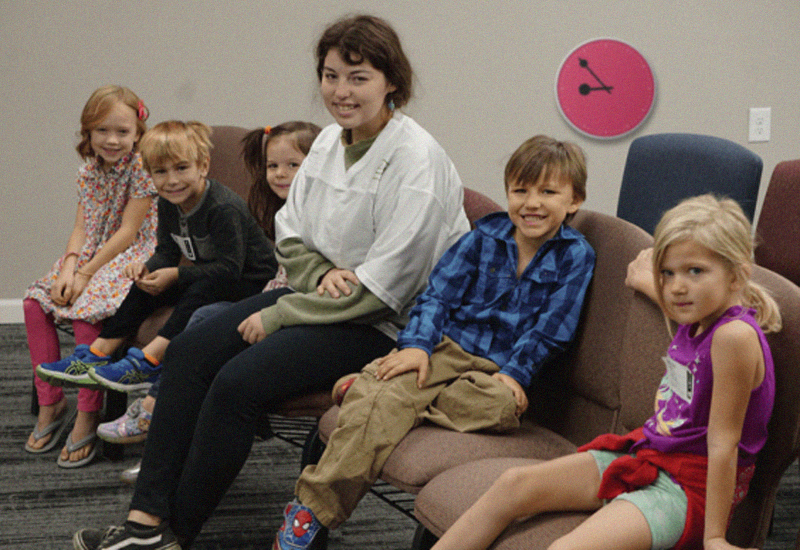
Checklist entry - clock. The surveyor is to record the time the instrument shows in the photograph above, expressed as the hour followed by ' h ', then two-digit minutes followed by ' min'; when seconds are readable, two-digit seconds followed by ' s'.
8 h 53 min
